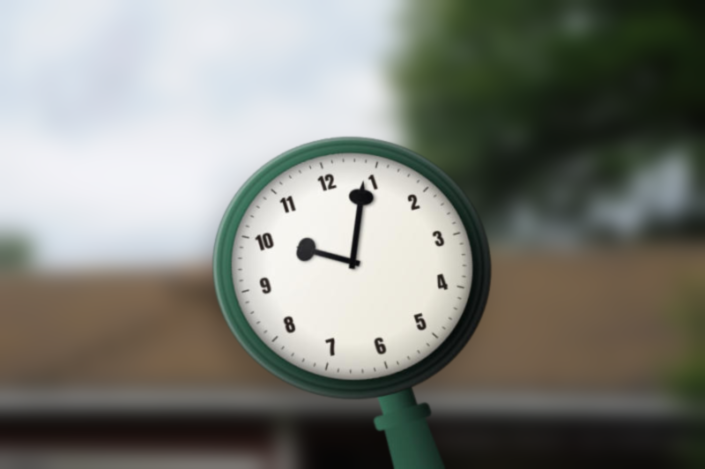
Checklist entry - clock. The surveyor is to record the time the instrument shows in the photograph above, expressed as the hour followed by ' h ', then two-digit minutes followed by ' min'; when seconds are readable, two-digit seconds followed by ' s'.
10 h 04 min
